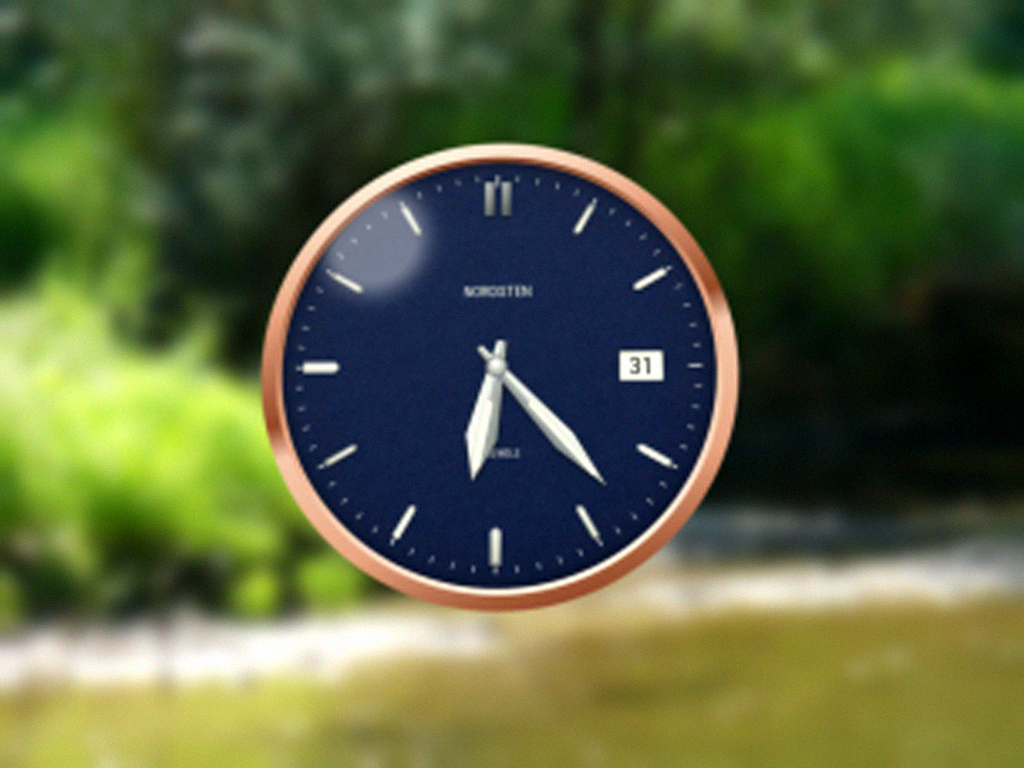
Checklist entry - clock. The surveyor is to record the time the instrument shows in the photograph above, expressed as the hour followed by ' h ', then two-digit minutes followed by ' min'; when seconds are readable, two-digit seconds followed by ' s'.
6 h 23 min
